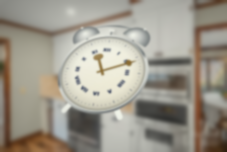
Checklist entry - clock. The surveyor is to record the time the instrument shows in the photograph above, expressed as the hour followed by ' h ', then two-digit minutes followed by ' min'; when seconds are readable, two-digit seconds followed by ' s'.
11 h 11 min
